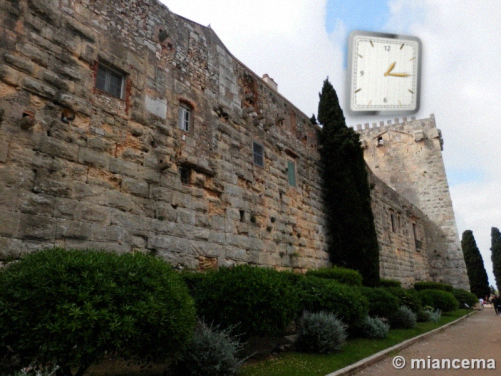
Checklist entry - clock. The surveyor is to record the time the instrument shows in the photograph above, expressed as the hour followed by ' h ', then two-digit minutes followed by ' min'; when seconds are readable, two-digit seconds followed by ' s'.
1 h 15 min
